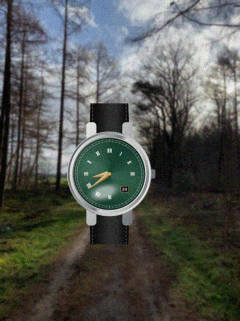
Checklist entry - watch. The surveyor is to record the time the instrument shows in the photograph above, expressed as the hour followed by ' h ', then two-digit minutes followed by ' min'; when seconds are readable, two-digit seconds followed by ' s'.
8 h 39 min
